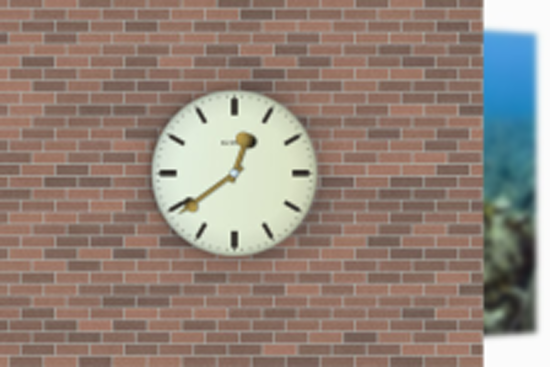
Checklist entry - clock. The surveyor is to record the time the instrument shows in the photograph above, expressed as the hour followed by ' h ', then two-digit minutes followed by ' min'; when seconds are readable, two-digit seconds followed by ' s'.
12 h 39 min
